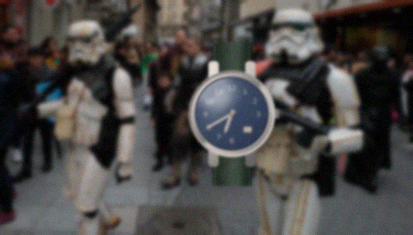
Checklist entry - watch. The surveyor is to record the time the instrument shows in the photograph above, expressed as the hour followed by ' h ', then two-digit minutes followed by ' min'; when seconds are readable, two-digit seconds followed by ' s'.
6 h 40 min
